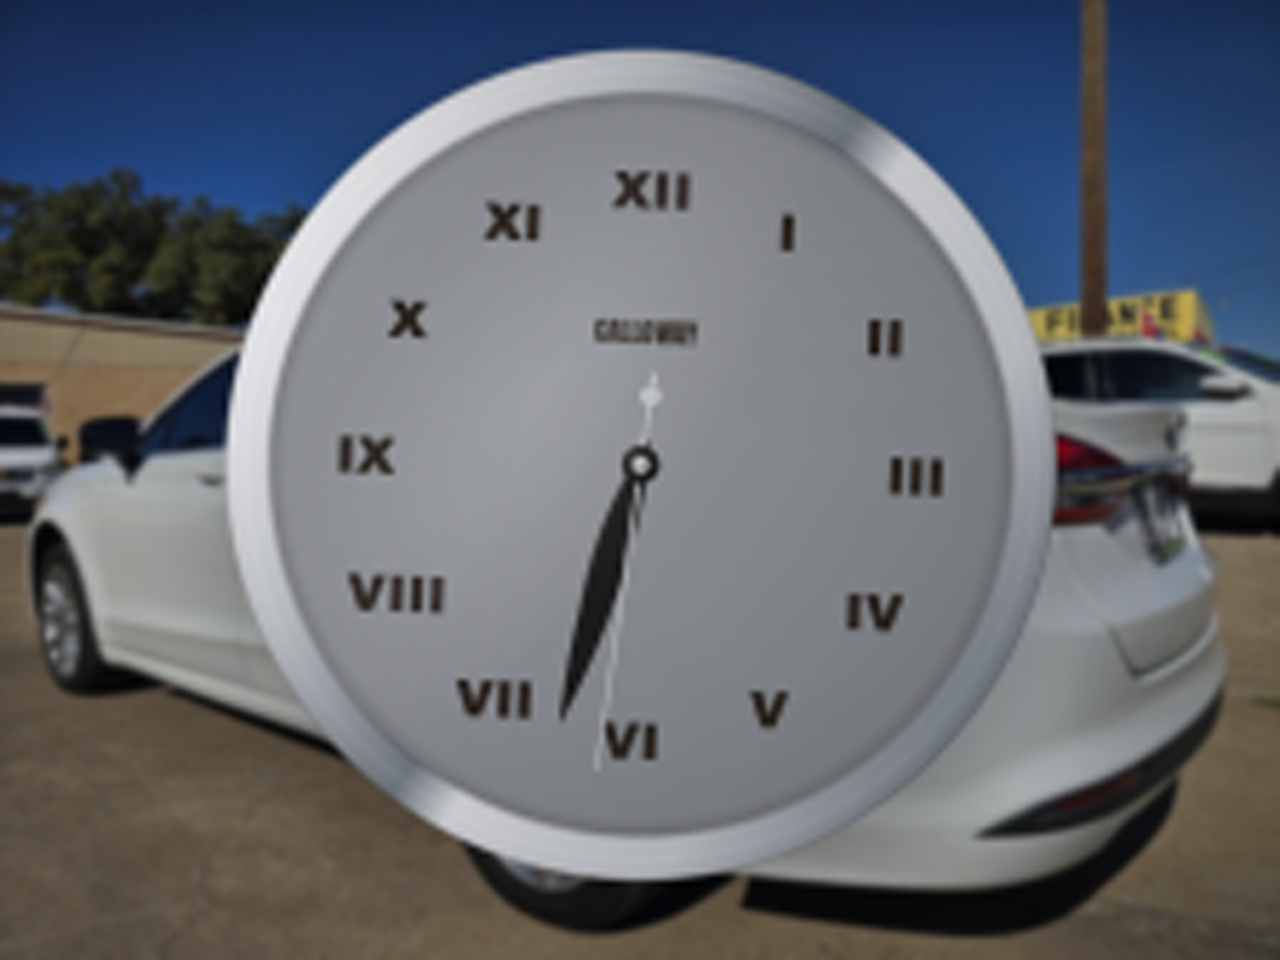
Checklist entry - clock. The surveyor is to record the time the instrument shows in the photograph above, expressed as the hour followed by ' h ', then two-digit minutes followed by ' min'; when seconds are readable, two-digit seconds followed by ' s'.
6 h 32 min 31 s
